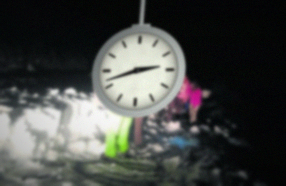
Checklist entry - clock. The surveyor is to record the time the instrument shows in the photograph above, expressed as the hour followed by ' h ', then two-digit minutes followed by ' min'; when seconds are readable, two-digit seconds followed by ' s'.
2 h 42 min
